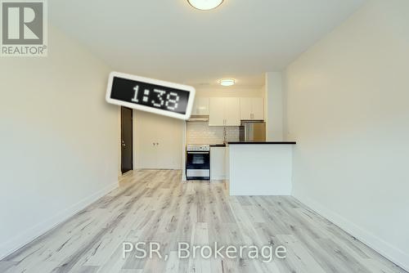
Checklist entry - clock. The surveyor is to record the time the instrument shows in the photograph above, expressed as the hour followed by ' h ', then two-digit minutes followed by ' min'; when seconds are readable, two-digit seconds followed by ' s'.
1 h 38 min
